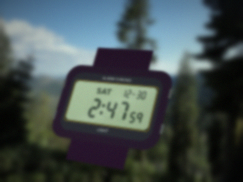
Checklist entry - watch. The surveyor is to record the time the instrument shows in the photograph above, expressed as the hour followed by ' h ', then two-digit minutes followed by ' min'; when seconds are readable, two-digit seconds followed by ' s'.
2 h 47 min
